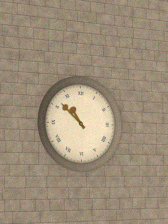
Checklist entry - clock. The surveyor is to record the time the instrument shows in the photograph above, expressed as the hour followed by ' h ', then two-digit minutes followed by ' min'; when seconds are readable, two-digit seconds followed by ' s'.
10 h 52 min
